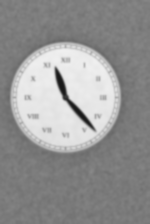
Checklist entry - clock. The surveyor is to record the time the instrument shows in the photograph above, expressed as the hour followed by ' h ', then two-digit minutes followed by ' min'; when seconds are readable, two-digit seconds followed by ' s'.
11 h 23 min
